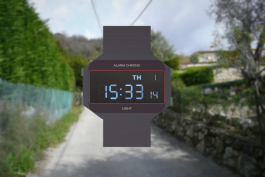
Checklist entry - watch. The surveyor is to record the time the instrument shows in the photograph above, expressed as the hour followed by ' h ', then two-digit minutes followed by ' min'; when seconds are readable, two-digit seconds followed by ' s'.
15 h 33 min 14 s
